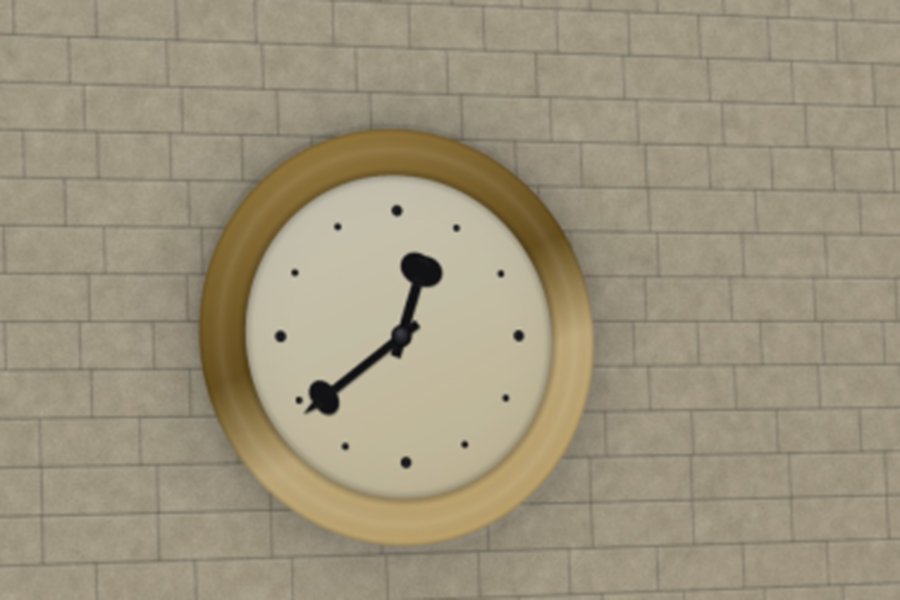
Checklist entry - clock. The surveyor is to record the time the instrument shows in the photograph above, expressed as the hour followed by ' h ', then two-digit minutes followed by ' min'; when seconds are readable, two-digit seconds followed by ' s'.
12 h 39 min
